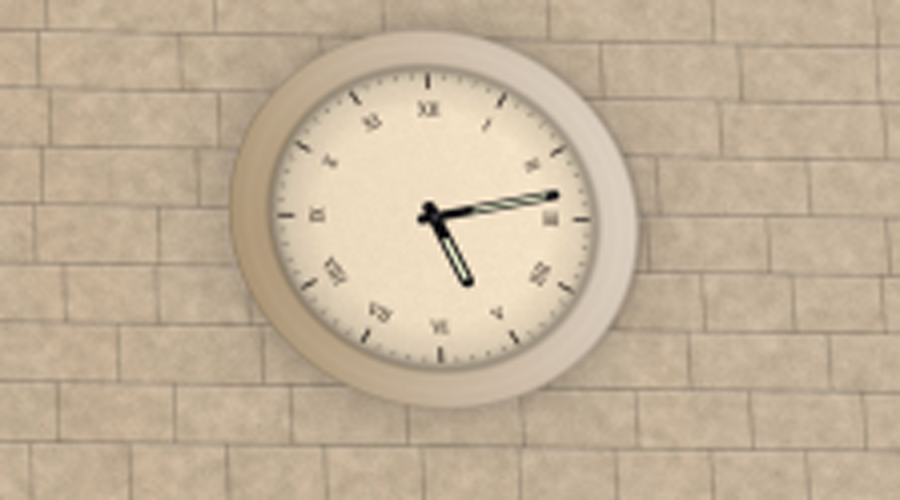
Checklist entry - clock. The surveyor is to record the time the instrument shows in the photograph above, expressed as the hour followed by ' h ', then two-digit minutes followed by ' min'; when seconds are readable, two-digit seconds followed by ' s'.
5 h 13 min
